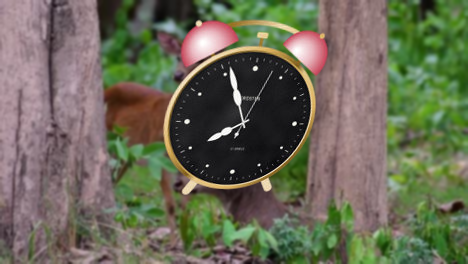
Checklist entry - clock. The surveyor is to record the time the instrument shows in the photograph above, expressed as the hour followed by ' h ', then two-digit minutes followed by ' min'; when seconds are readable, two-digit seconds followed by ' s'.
7 h 56 min 03 s
